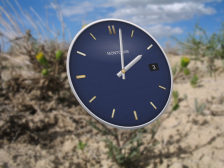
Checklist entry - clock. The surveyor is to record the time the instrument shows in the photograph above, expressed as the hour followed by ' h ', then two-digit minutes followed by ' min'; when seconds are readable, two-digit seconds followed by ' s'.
2 h 02 min
